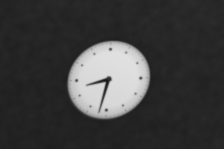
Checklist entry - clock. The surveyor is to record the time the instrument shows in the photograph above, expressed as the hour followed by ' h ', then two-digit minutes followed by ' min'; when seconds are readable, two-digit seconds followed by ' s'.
8 h 32 min
